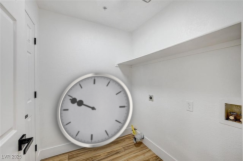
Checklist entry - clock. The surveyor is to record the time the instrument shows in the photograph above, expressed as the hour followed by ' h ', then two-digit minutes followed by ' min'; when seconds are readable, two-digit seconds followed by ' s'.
9 h 49 min
